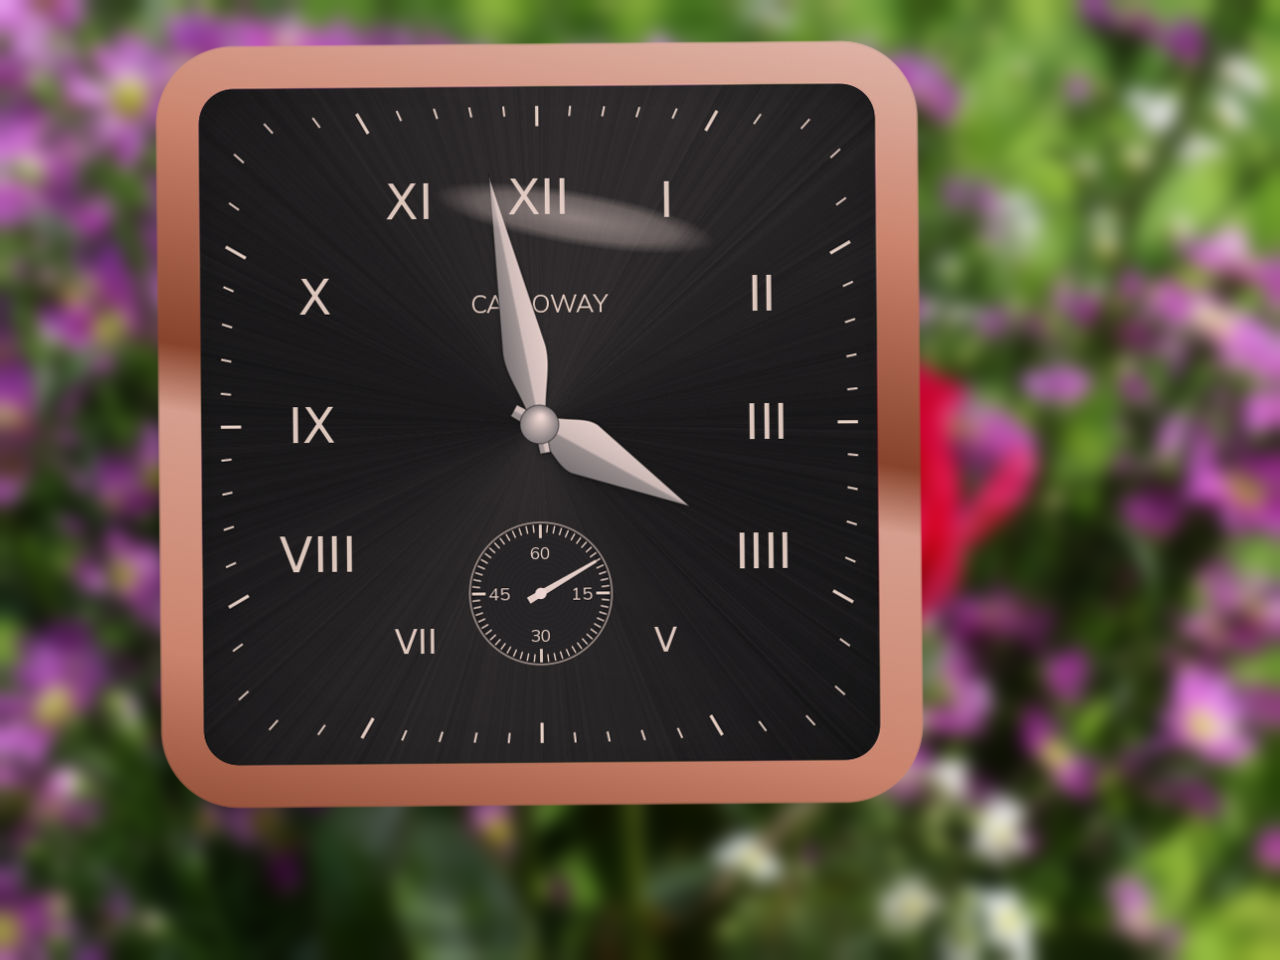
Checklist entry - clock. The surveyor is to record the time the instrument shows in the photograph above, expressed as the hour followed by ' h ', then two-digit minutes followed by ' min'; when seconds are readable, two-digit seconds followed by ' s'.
3 h 58 min 10 s
